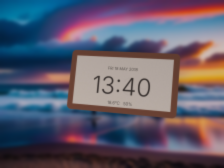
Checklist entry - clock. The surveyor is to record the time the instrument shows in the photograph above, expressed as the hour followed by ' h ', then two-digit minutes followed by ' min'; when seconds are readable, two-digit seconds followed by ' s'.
13 h 40 min
